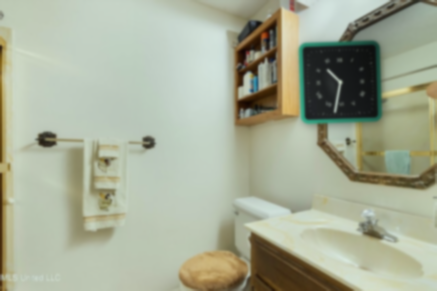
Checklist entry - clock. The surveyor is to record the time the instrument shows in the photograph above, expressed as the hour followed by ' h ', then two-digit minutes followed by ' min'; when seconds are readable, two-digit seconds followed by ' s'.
10 h 32 min
